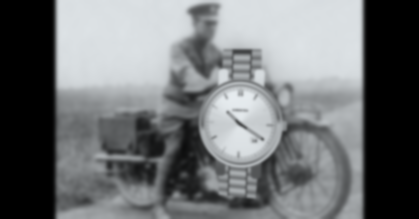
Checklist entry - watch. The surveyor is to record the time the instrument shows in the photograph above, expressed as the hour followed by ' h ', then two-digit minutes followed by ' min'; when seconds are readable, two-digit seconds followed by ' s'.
10 h 20 min
